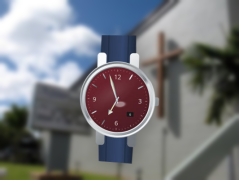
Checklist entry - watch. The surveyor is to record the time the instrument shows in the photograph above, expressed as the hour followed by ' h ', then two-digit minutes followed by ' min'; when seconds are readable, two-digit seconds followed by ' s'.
6 h 57 min
